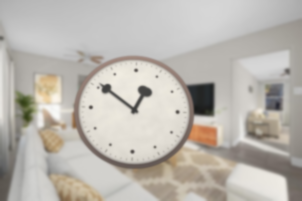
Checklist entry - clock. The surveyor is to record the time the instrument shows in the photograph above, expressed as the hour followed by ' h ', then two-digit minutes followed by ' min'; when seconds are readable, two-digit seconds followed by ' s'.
12 h 51 min
